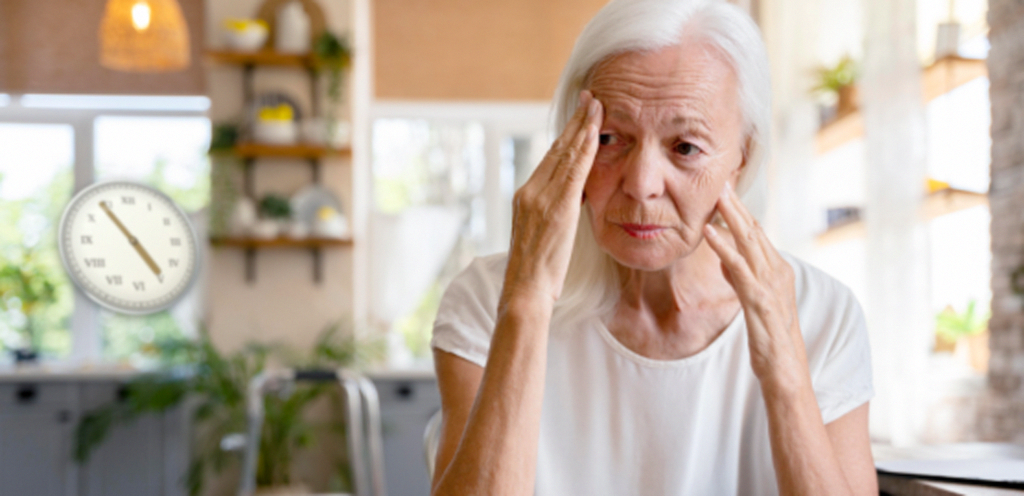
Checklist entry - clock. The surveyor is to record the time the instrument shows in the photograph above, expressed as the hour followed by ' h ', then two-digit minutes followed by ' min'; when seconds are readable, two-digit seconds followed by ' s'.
4 h 54 min
